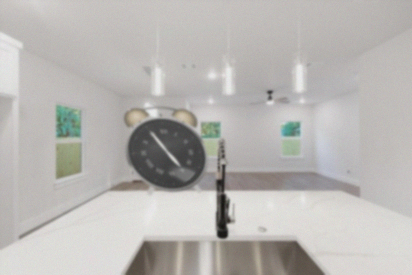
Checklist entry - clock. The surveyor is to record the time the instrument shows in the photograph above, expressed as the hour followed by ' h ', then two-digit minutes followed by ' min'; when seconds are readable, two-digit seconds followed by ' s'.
4 h 55 min
